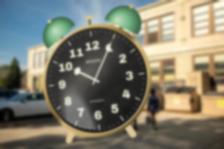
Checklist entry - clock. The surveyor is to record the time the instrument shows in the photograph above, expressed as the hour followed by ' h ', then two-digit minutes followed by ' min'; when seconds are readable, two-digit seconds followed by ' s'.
10 h 05 min
